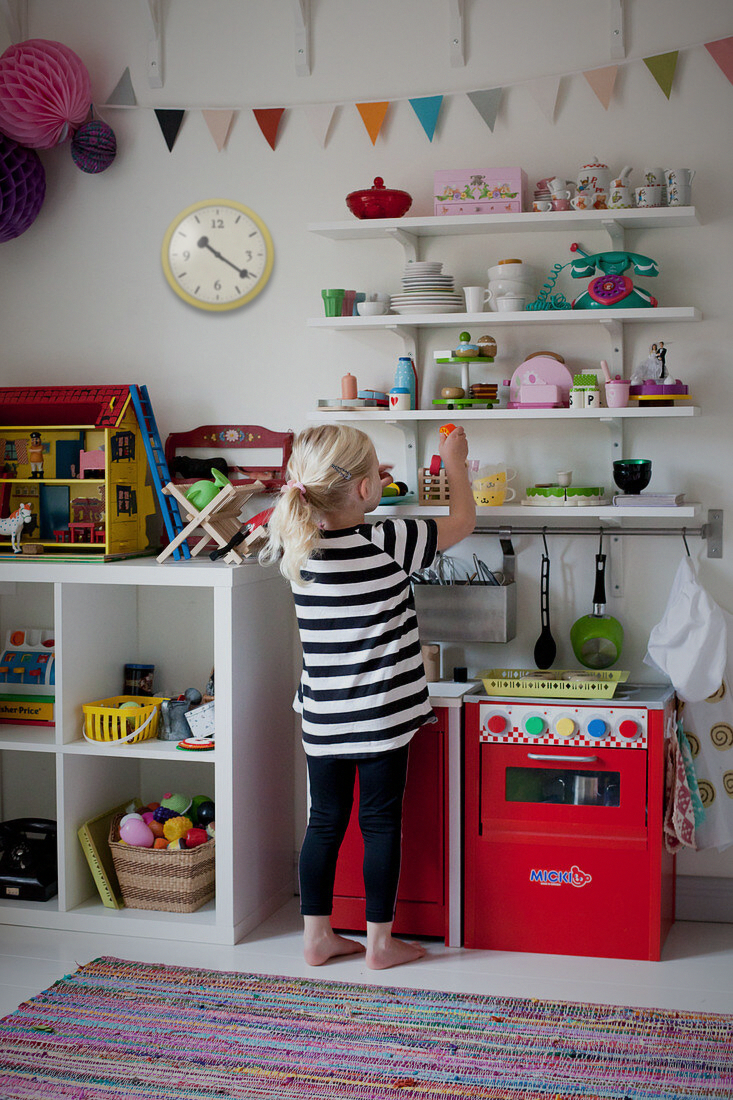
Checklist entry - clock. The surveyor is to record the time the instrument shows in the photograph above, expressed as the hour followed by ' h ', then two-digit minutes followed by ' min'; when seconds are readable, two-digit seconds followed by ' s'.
10 h 21 min
